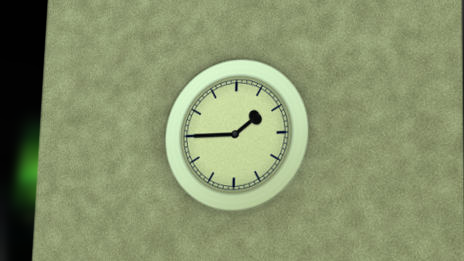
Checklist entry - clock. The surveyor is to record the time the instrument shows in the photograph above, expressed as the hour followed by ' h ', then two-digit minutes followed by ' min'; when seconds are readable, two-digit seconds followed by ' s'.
1 h 45 min
